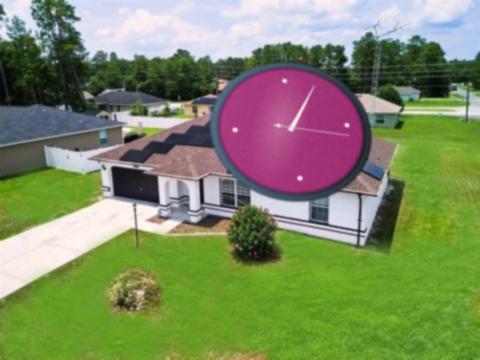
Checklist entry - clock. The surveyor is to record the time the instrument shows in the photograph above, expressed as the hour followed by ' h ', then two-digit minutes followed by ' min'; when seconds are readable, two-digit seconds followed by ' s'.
1 h 05 min 17 s
